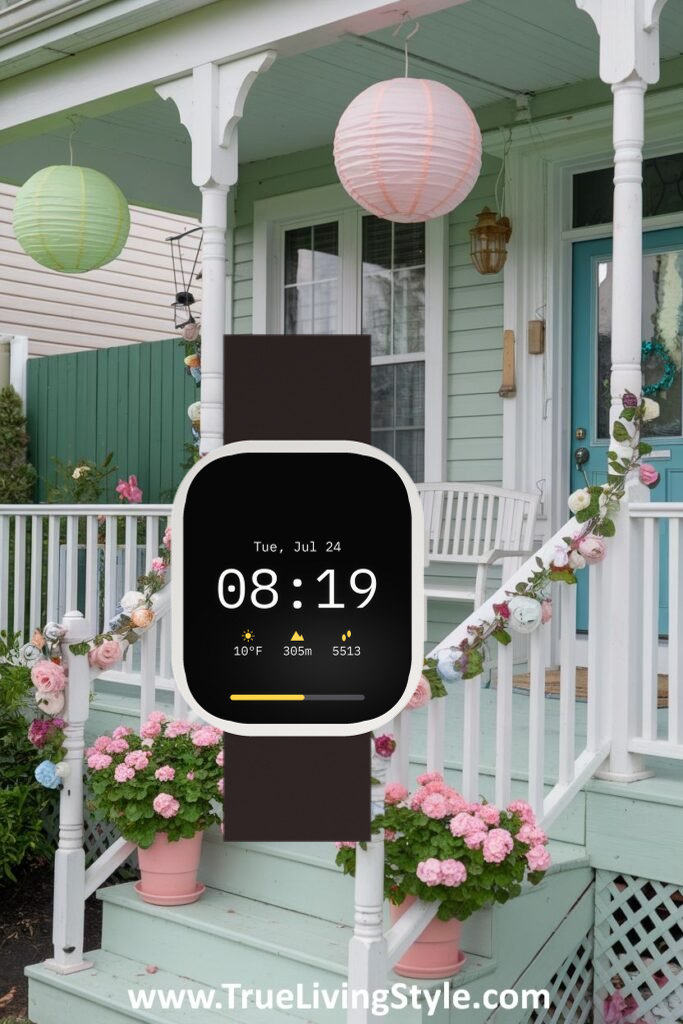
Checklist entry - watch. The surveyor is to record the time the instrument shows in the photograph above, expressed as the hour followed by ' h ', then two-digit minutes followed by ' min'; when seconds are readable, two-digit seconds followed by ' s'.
8 h 19 min
